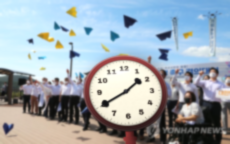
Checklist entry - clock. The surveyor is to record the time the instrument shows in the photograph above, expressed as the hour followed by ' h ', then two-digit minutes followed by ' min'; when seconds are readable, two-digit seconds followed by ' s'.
1 h 40 min
